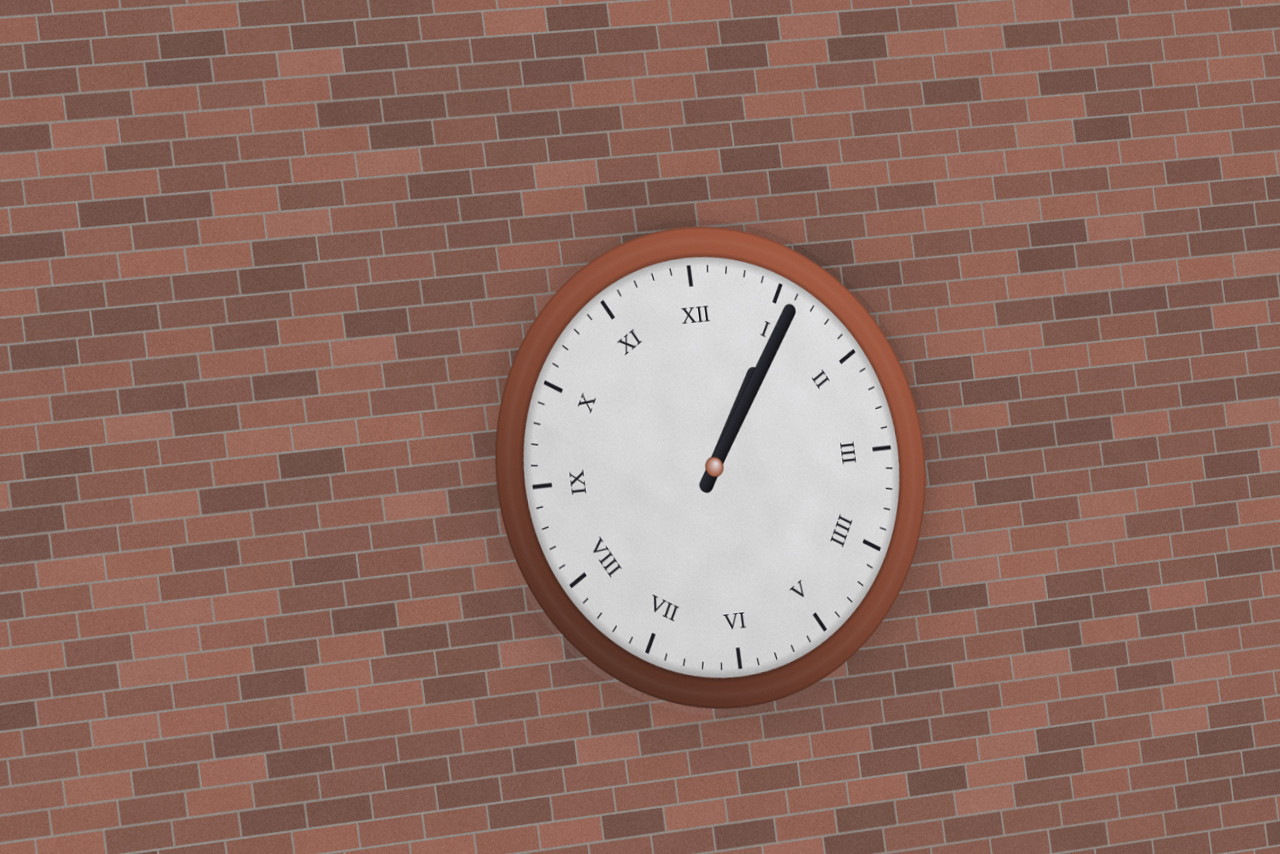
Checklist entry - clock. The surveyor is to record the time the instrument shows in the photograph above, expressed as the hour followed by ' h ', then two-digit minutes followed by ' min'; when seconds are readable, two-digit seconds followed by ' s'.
1 h 06 min
